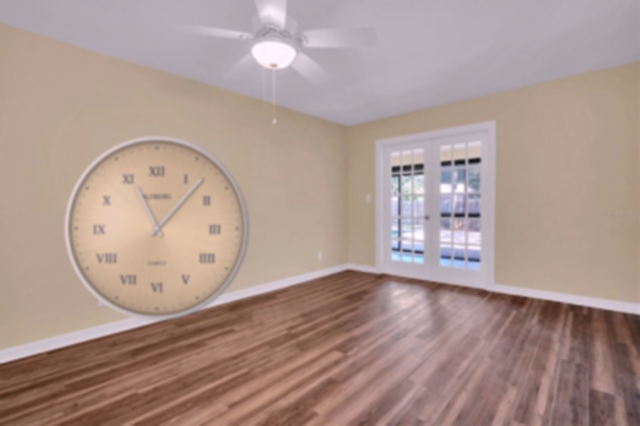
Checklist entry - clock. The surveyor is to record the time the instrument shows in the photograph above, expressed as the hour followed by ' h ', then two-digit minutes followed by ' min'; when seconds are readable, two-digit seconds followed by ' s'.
11 h 07 min
